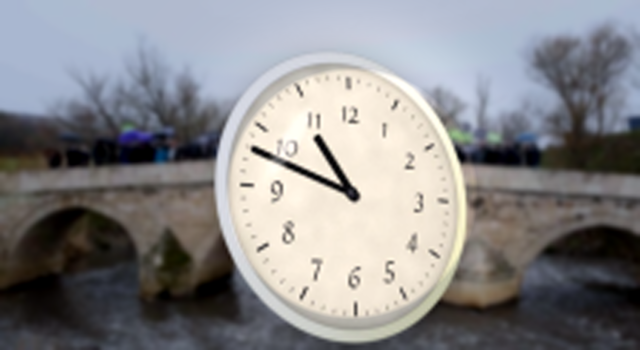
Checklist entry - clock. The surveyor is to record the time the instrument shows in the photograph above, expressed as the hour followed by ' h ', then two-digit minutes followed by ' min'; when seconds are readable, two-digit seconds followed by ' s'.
10 h 48 min
